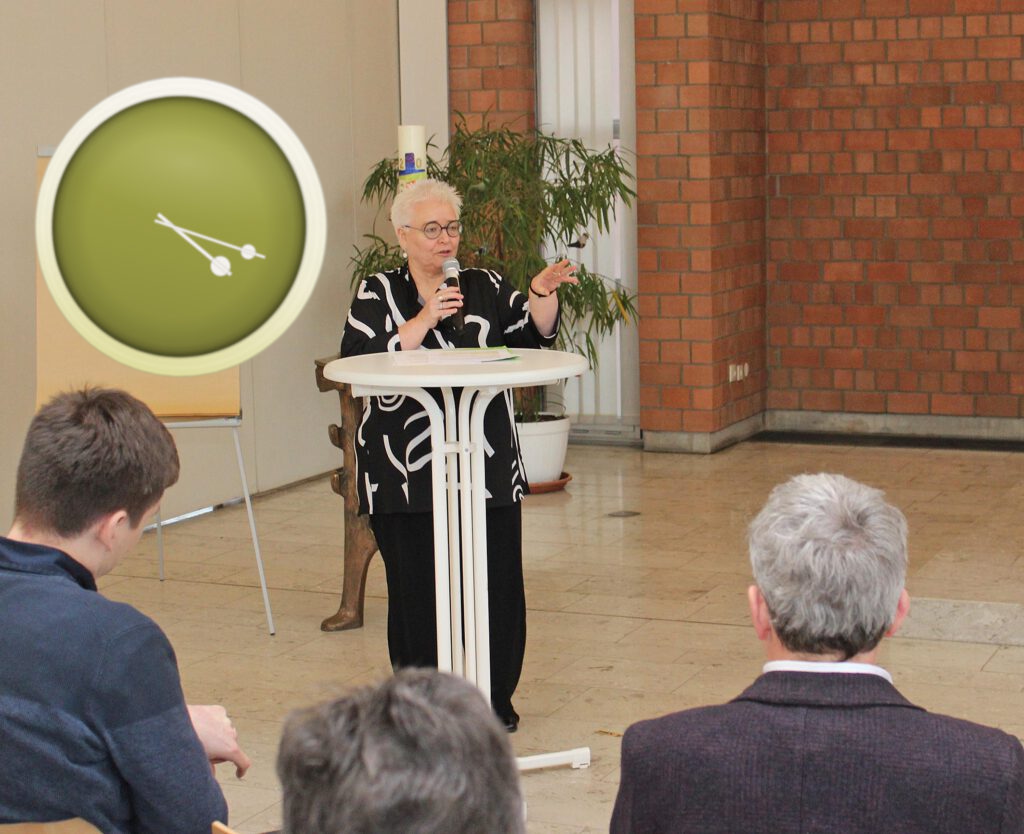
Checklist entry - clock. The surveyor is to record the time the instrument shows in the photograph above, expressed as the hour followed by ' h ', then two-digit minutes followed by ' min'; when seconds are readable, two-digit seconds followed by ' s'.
4 h 18 min
